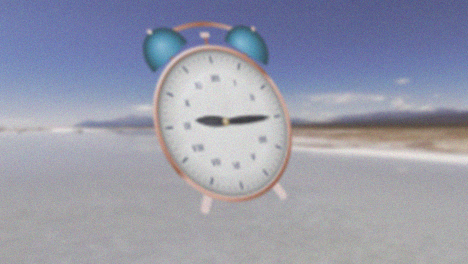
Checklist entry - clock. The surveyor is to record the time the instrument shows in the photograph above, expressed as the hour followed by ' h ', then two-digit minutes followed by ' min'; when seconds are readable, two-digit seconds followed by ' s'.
9 h 15 min
